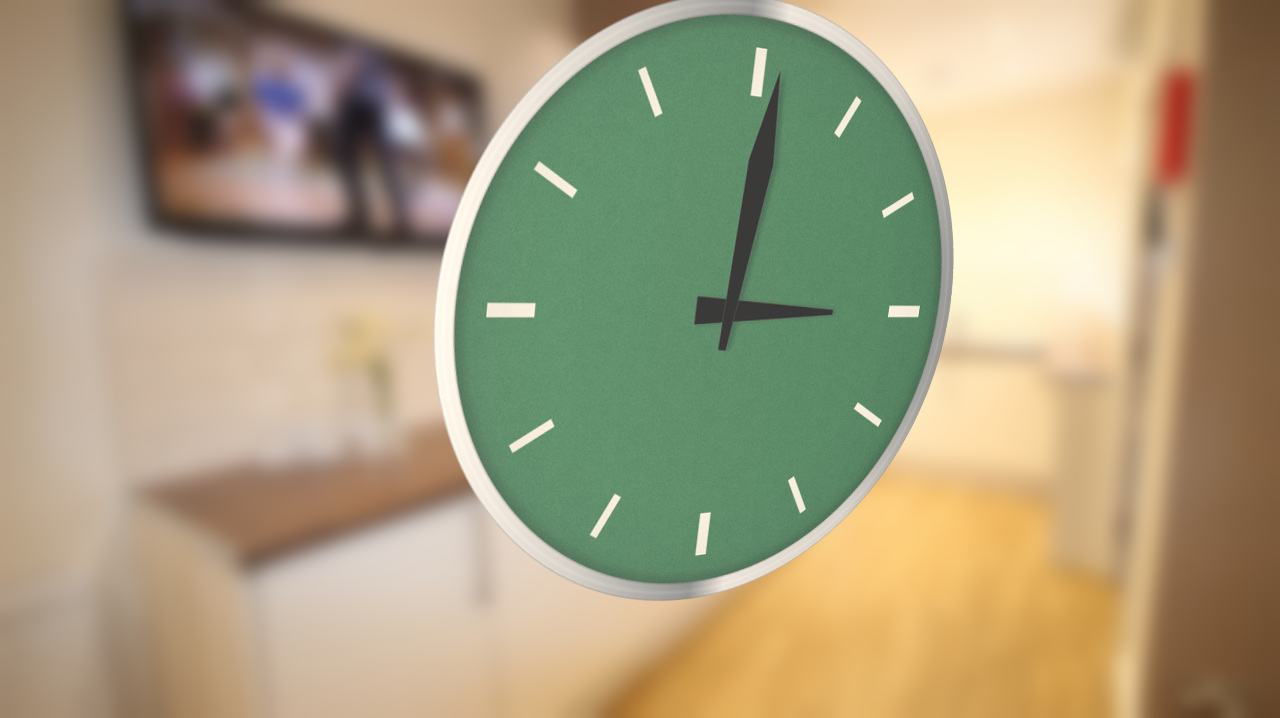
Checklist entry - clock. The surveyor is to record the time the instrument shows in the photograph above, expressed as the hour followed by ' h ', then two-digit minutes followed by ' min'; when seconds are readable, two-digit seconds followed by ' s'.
3 h 01 min
